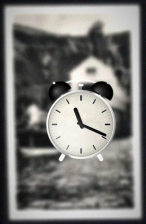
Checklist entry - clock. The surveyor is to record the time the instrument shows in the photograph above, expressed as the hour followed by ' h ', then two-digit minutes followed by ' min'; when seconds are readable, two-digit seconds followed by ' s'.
11 h 19 min
